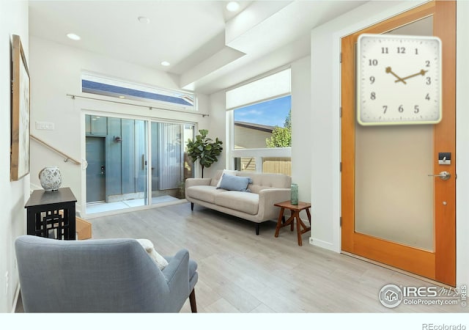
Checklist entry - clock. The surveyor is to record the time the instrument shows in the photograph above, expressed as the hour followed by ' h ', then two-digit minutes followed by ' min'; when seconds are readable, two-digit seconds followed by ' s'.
10 h 12 min
